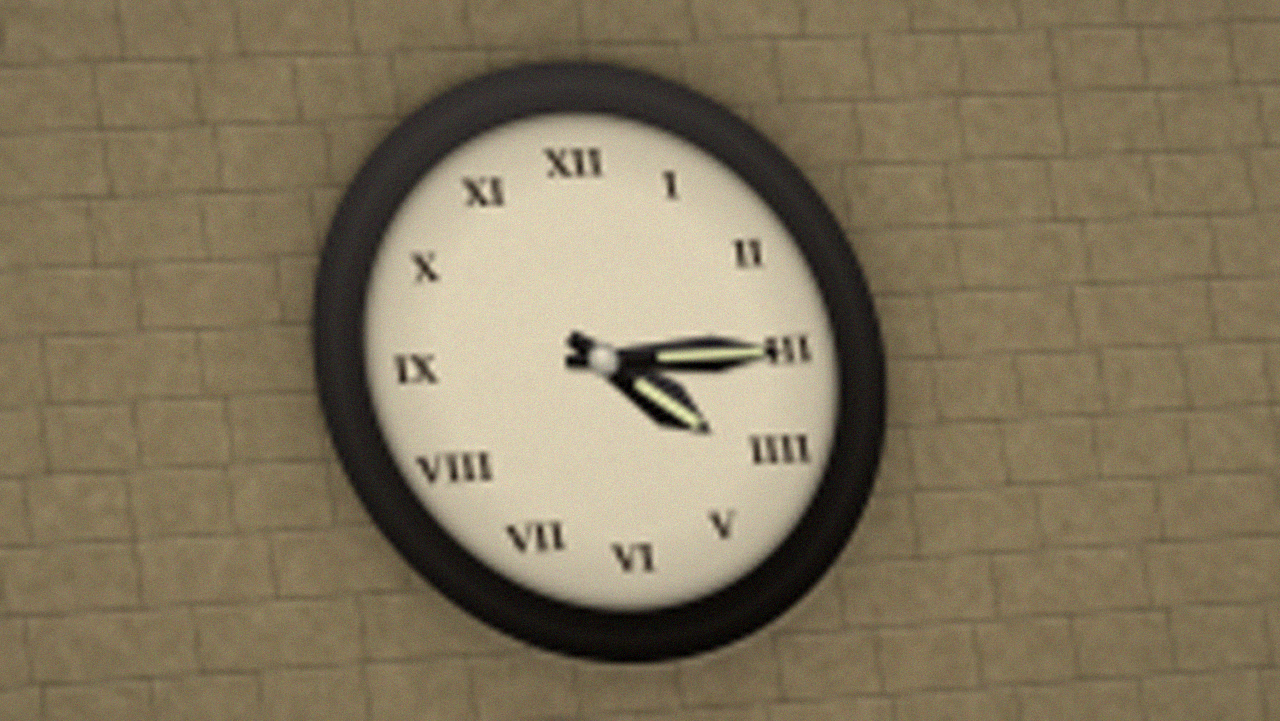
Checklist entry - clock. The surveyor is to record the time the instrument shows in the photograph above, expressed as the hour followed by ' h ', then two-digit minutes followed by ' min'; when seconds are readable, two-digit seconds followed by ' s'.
4 h 15 min
